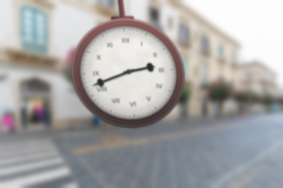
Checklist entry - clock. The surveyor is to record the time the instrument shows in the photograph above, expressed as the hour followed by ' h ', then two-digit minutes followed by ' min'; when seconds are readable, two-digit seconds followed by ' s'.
2 h 42 min
